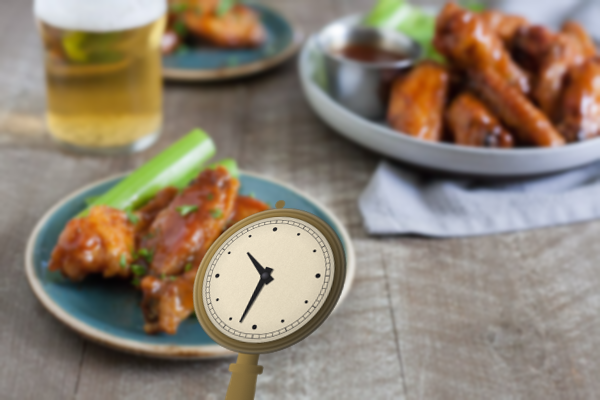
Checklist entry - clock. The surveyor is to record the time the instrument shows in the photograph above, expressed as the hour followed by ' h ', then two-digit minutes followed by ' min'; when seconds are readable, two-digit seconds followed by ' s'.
10 h 33 min
